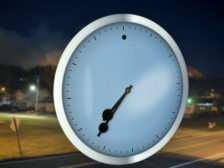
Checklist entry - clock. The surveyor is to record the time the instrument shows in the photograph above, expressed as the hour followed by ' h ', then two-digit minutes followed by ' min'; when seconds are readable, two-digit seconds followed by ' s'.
7 h 37 min
